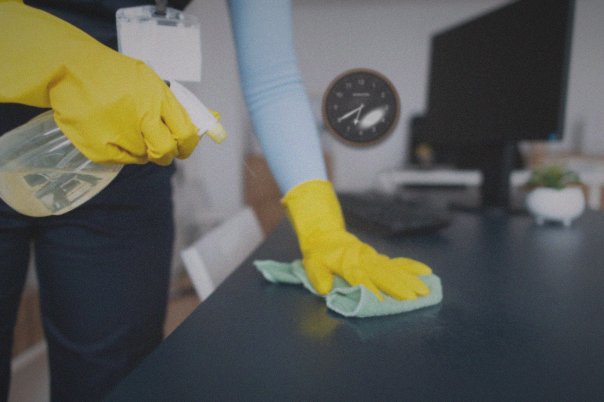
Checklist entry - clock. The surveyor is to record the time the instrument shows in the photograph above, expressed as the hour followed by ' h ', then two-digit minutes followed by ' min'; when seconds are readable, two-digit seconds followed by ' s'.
6 h 40 min
